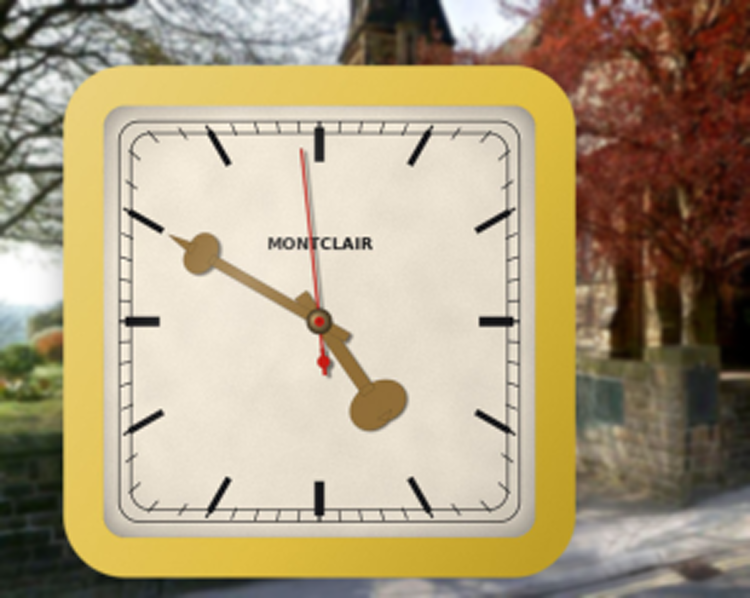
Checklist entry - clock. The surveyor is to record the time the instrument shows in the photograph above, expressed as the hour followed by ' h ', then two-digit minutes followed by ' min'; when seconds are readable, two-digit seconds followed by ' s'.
4 h 49 min 59 s
